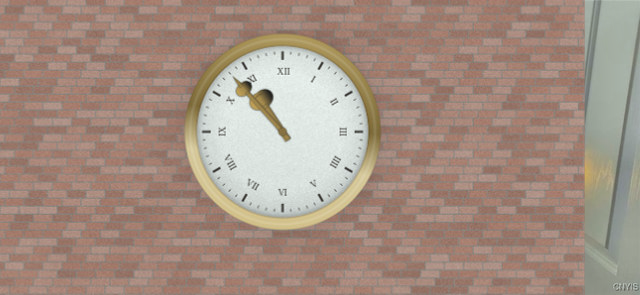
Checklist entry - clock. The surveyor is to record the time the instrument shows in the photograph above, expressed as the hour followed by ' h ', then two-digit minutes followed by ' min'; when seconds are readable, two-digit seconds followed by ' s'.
10 h 53 min
